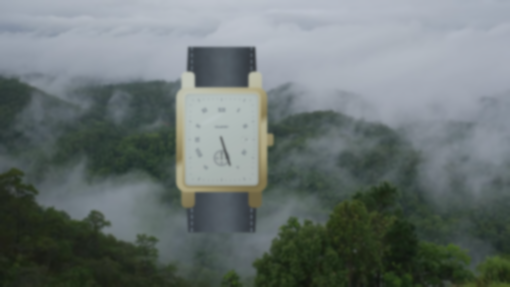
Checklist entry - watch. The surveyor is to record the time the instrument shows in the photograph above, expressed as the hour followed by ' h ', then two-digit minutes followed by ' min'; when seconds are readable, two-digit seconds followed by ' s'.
5 h 27 min
